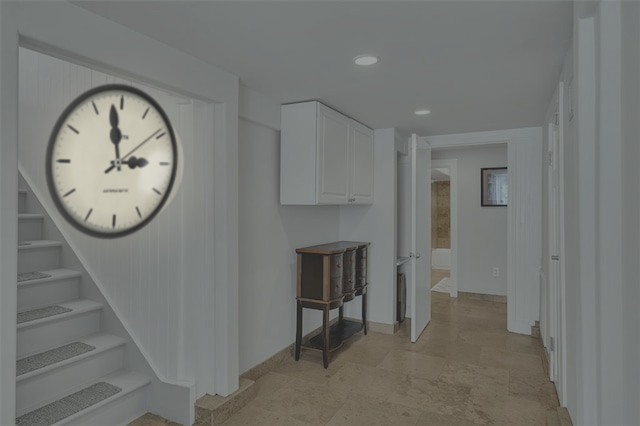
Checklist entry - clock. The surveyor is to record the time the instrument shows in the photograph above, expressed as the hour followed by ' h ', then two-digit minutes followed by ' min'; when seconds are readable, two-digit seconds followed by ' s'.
2 h 58 min 09 s
